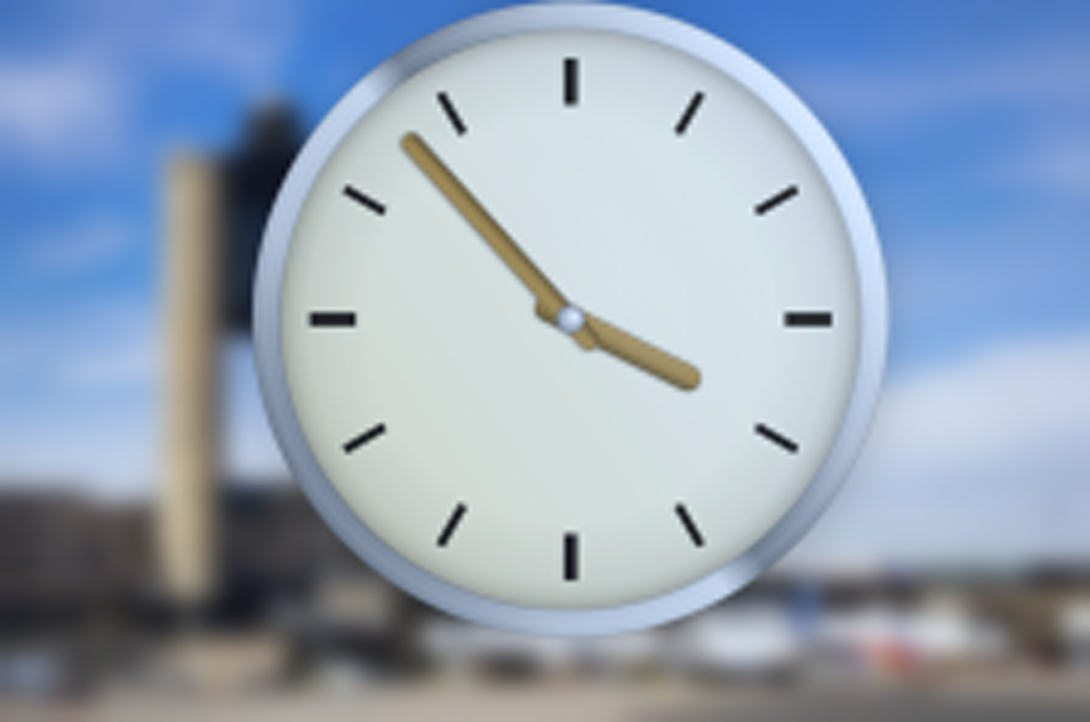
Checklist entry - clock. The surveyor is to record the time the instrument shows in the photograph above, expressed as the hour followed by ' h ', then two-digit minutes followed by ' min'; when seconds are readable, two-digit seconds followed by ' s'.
3 h 53 min
